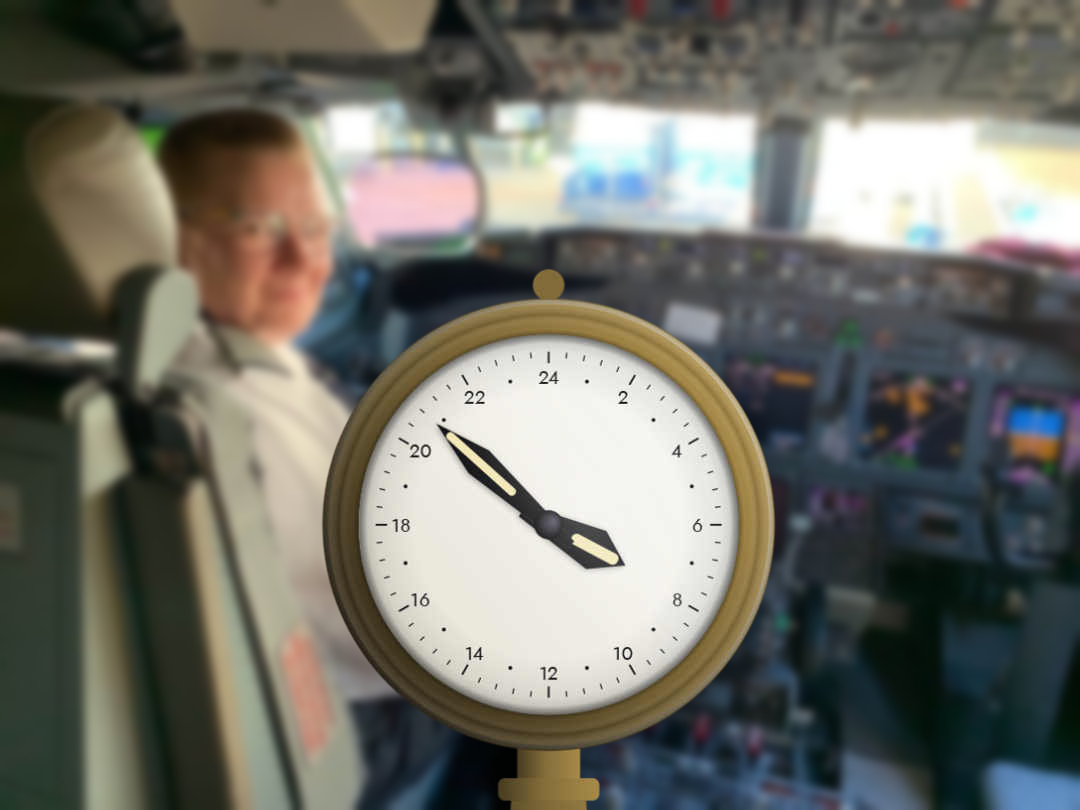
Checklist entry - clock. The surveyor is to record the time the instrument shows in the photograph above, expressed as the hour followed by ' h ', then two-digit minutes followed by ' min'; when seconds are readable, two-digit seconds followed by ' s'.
7 h 52 min
